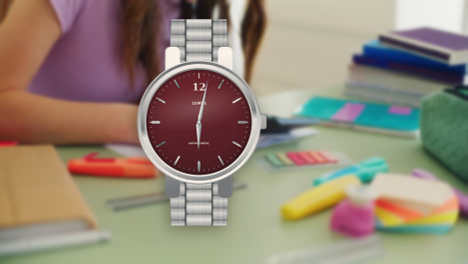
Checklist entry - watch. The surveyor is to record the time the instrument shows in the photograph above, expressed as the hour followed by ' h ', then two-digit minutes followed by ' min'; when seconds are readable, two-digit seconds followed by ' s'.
6 h 02 min
